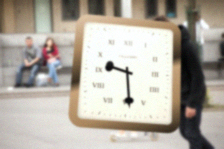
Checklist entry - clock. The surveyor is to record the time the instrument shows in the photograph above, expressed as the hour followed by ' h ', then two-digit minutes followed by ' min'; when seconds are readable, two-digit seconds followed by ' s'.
9 h 29 min
